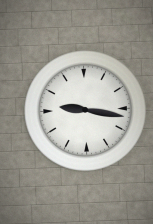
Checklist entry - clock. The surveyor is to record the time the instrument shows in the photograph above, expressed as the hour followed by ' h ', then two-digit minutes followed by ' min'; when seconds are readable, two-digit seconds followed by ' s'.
9 h 17 min
